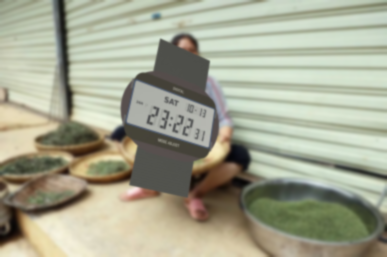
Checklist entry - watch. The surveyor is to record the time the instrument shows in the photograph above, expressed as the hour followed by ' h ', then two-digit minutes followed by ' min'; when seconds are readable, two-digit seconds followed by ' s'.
23 h 22 min 31 s
